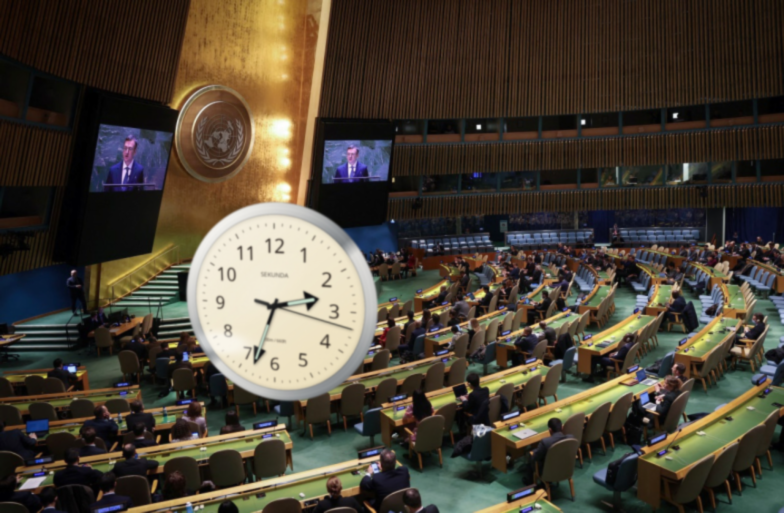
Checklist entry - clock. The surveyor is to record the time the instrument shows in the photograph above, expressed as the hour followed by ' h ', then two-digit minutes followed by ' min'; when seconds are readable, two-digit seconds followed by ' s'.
2 h 33 min 17 s
